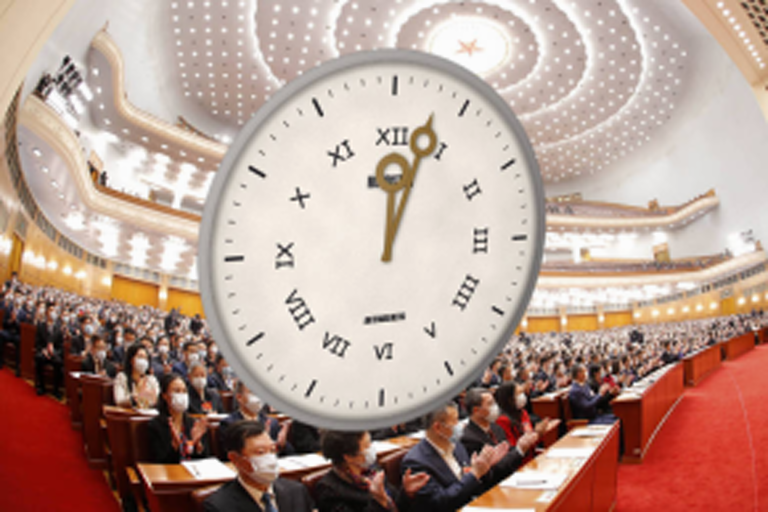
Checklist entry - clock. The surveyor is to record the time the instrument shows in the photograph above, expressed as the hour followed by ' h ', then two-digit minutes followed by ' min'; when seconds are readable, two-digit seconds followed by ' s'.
12 h 03 min
